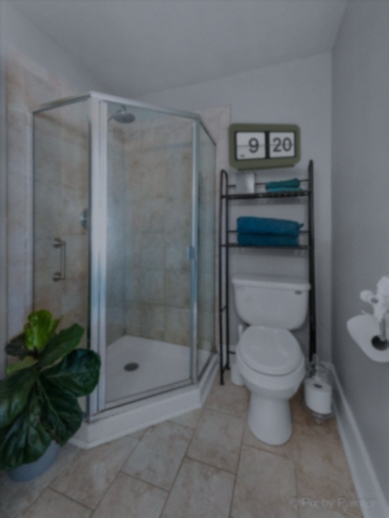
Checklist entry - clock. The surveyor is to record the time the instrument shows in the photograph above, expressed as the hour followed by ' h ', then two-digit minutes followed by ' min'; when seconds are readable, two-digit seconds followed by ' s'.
9 h 20 min
